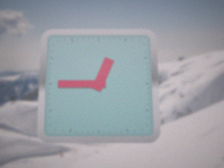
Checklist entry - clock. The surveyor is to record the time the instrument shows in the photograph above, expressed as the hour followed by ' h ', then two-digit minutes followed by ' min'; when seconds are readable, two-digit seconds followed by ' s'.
12 h 45 min
